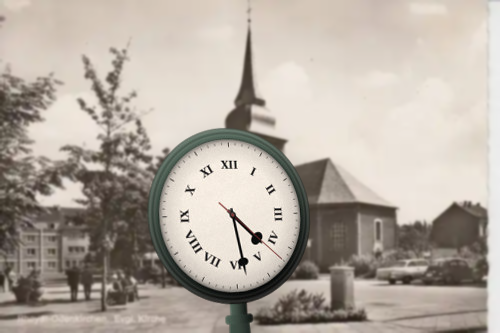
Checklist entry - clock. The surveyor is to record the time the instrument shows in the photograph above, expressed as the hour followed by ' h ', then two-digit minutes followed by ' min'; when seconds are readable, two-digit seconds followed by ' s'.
4 h 28 min 22 s
